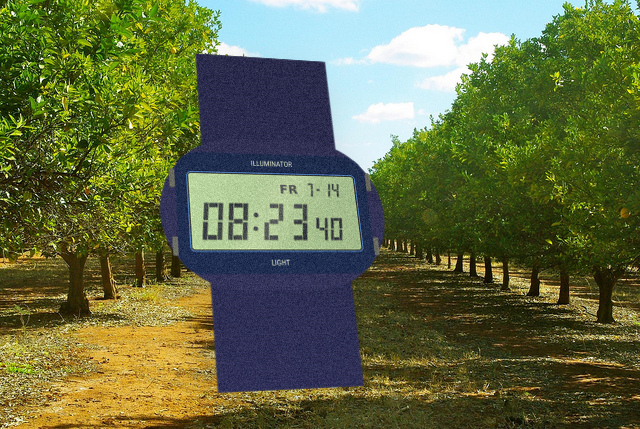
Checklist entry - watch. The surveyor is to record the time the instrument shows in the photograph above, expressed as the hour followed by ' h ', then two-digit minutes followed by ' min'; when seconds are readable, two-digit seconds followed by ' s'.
8 h 23 min 40 s
